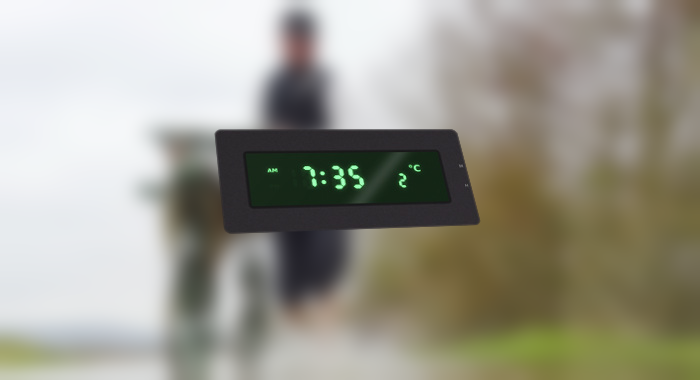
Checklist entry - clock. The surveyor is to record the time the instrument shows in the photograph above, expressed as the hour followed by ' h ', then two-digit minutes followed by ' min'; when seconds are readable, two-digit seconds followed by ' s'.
7 h 35 min
